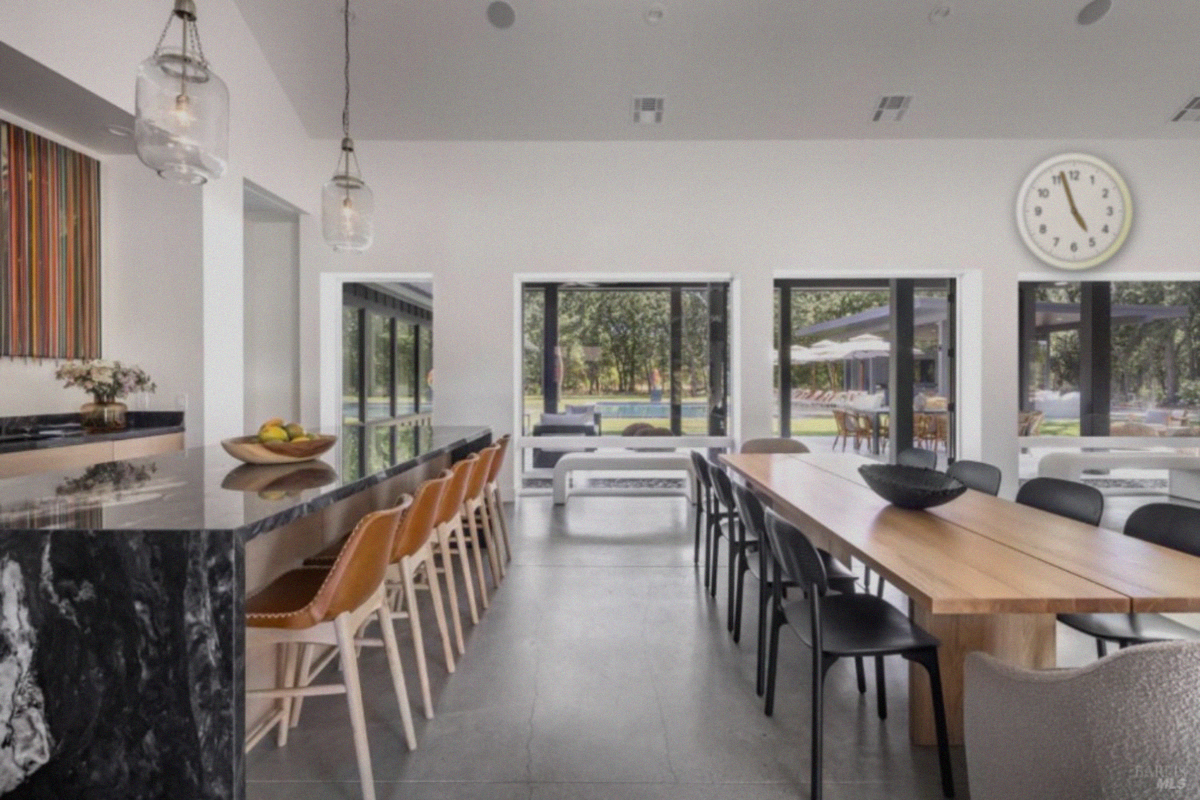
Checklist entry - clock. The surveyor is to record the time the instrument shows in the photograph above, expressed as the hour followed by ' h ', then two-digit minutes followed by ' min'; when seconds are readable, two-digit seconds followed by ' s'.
4 h 57 min
